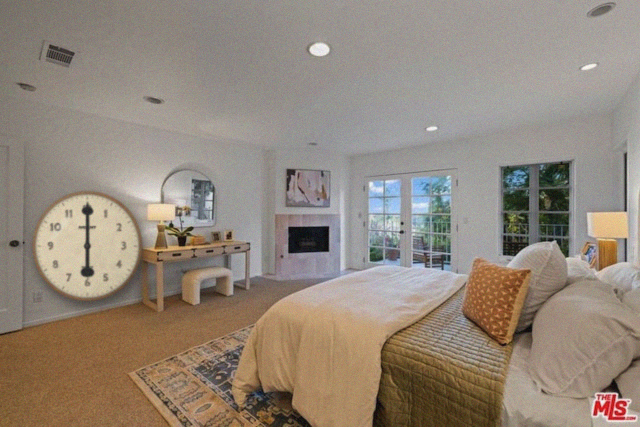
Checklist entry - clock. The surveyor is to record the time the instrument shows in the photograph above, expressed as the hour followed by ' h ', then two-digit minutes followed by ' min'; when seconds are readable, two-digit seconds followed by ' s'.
6 h 00 min
